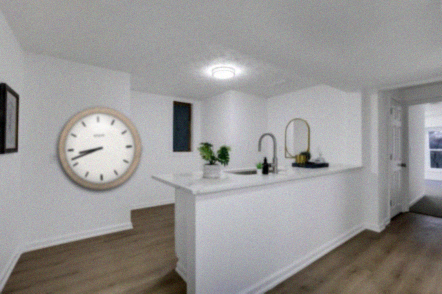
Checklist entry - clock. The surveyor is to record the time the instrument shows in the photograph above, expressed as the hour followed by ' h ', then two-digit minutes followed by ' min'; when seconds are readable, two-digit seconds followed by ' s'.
8 h 42 min
